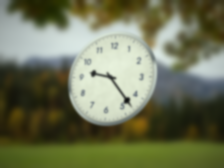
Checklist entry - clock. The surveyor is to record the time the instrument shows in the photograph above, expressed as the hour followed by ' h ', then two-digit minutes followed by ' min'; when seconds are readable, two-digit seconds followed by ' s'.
9 h 23 min
